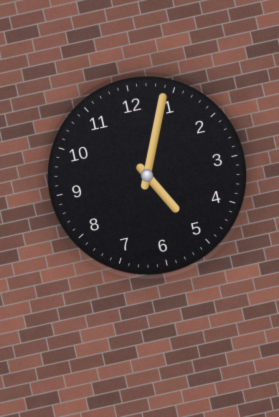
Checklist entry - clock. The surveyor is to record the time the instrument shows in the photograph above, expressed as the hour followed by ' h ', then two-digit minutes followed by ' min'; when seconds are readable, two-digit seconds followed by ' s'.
5 h 04 min
